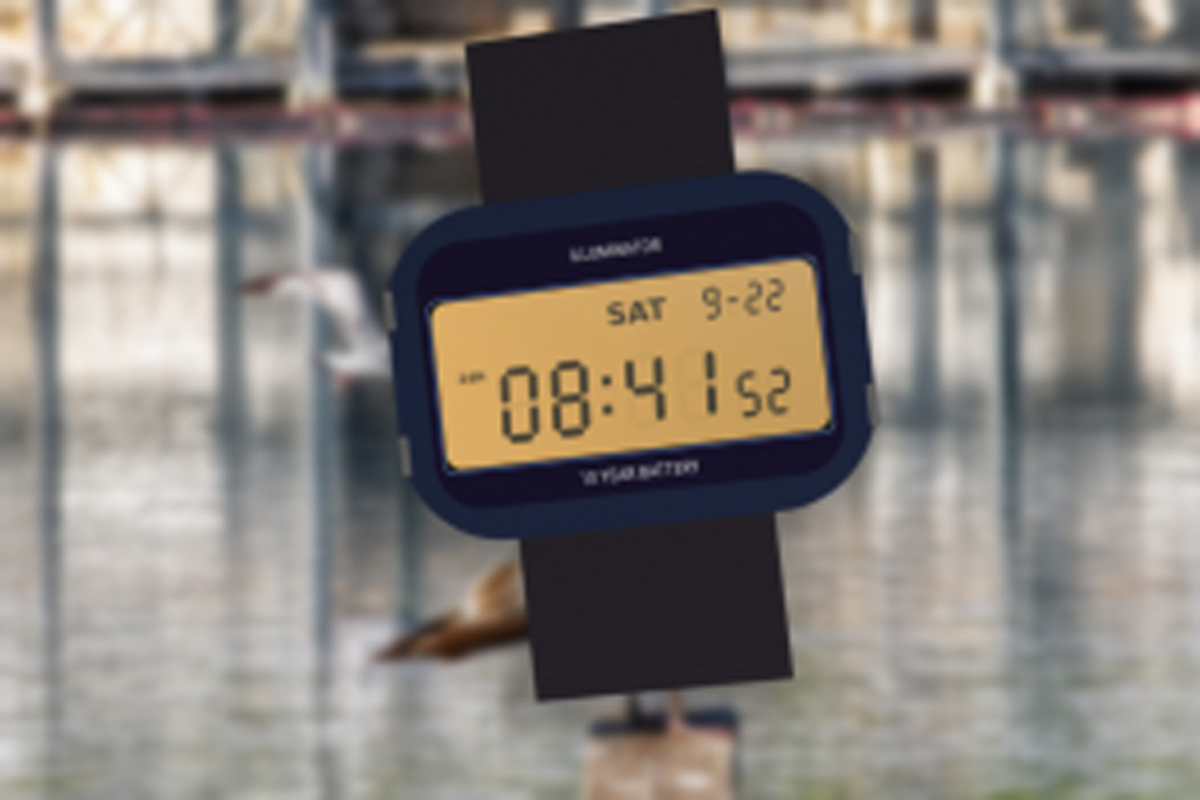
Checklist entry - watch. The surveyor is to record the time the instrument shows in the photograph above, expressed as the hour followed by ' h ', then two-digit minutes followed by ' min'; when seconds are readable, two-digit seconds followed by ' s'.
8 h 41 min 52 s
